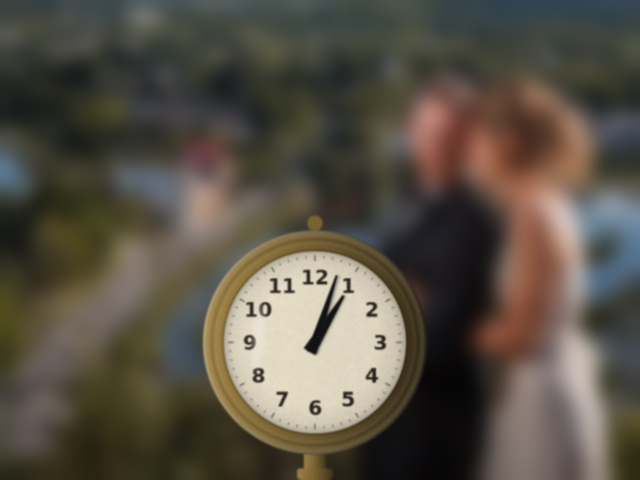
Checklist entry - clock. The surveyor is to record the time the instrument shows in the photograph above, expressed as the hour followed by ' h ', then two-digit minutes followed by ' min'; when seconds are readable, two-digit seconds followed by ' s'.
1 h 03 min
